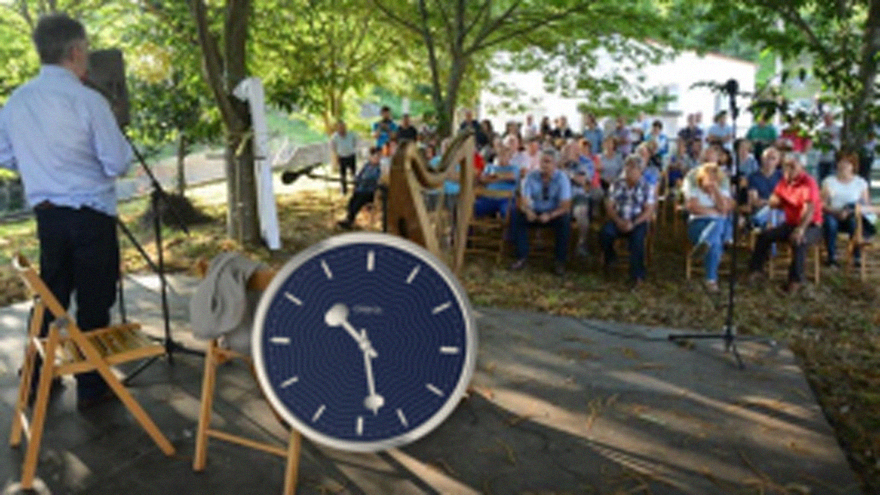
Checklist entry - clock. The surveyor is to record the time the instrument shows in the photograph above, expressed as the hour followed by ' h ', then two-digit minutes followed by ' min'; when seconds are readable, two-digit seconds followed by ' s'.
10 h 28 min
